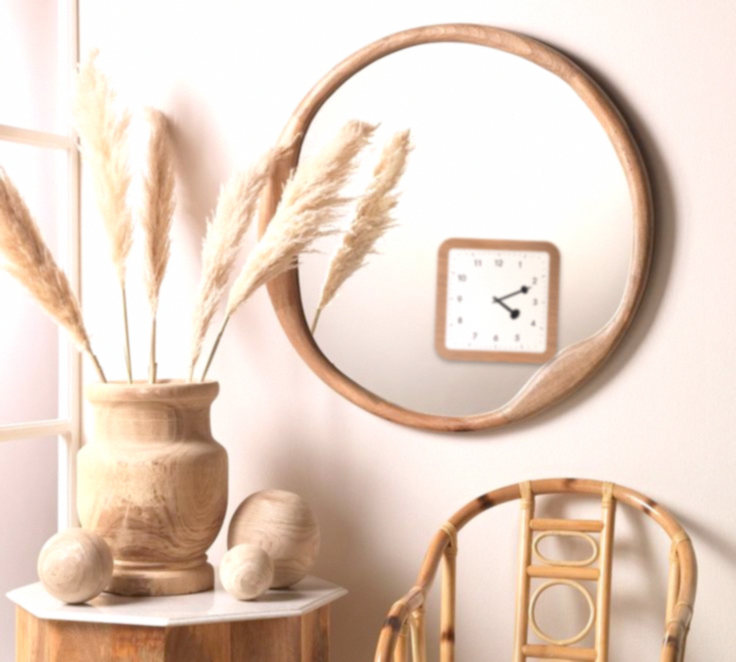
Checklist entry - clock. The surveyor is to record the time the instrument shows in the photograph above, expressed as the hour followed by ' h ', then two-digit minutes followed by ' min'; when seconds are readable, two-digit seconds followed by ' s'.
4 h 11 min
